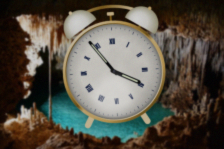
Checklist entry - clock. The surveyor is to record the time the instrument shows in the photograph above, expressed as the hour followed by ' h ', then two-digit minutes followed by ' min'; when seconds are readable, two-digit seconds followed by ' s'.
3 h 54 min
